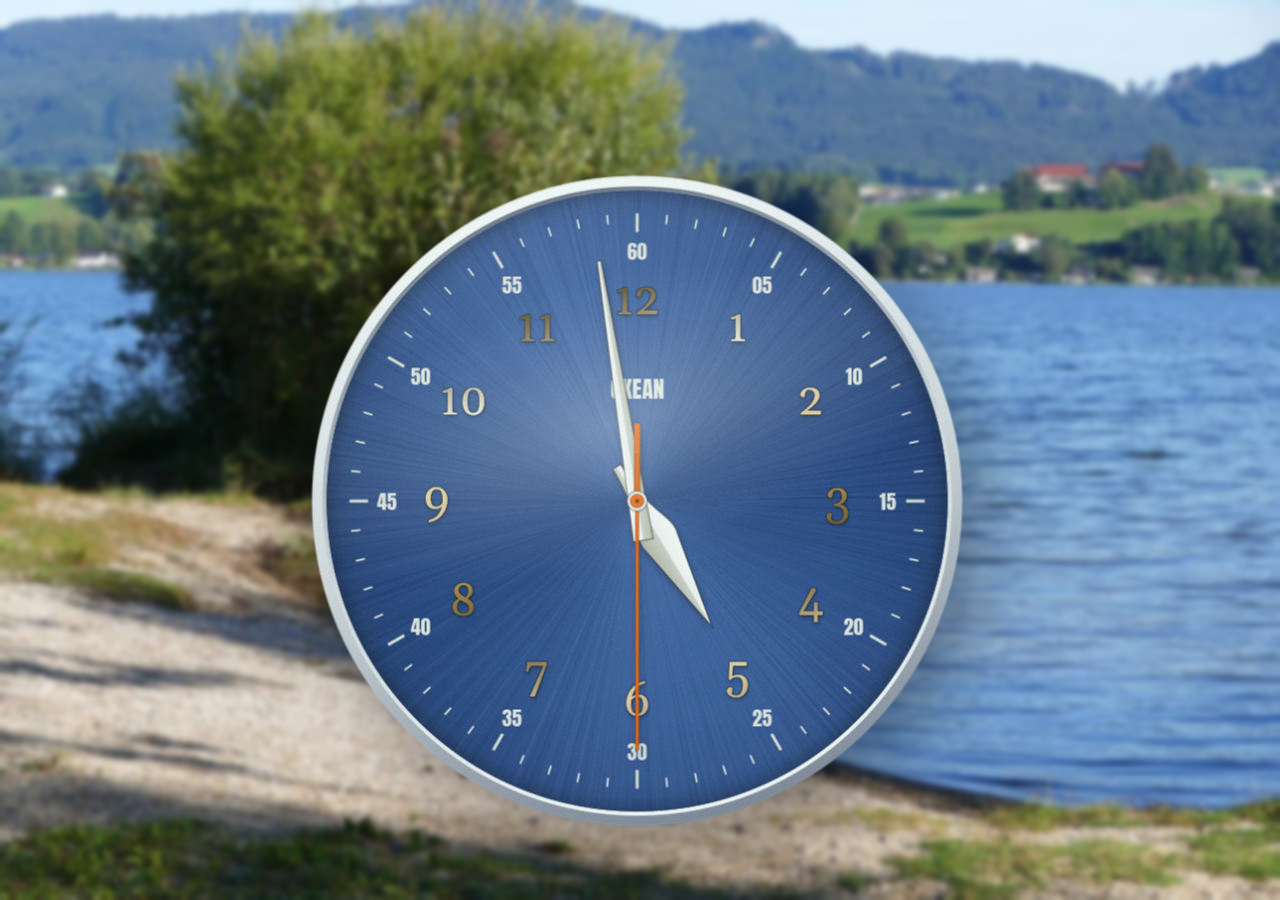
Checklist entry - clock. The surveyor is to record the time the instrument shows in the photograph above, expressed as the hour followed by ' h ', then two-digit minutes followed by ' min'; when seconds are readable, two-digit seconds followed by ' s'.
4 h 58 min 30 s
